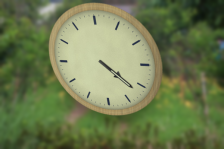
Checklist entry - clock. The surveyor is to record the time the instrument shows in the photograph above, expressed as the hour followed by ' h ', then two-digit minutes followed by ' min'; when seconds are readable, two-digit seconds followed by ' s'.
4 h 22 min
